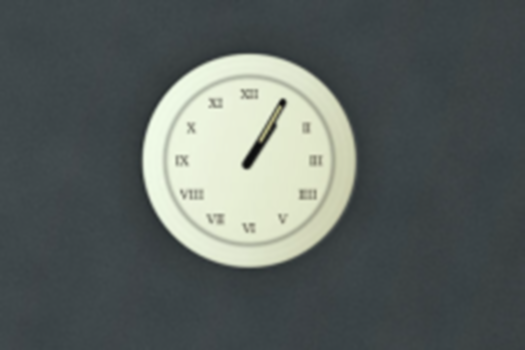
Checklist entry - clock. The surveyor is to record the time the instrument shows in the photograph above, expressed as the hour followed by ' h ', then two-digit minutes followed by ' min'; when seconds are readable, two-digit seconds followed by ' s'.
1 h 05 min
